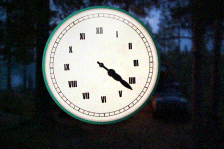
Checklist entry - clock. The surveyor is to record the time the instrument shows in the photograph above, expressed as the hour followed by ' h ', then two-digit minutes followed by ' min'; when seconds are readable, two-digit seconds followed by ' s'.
4 h 22 min
